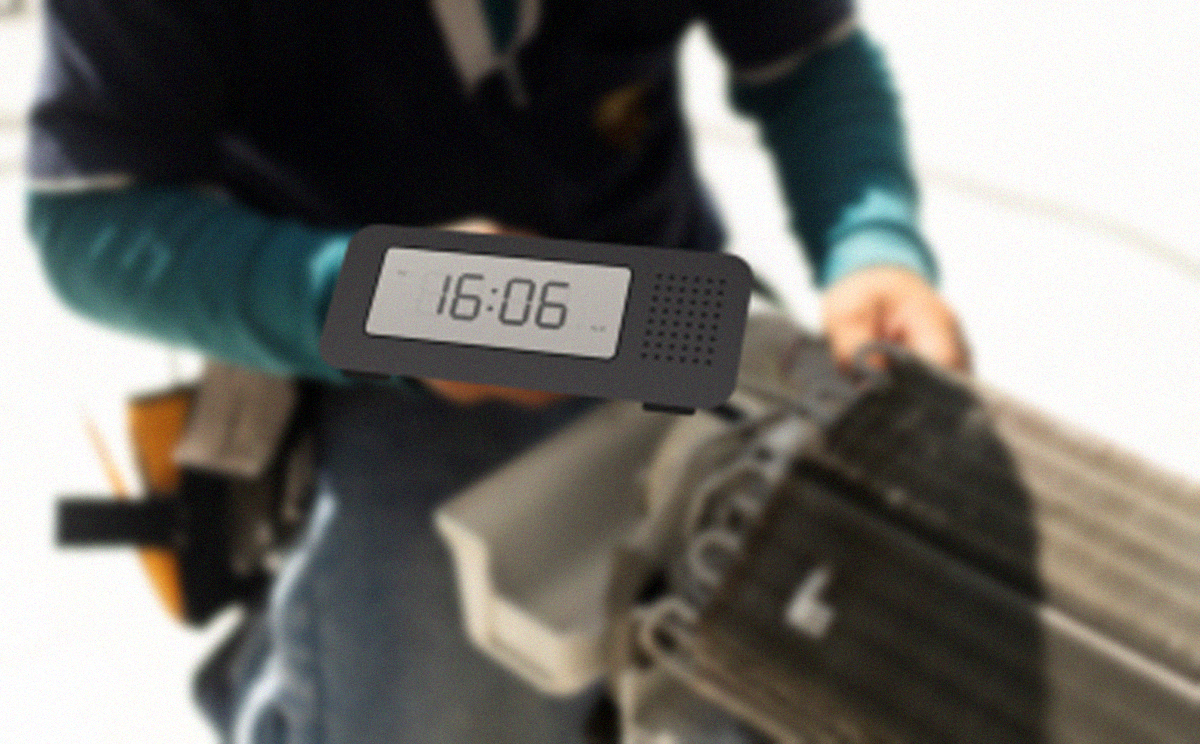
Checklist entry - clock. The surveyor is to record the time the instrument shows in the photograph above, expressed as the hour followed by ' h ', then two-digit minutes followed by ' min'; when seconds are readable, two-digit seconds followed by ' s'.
16 h 06 min
